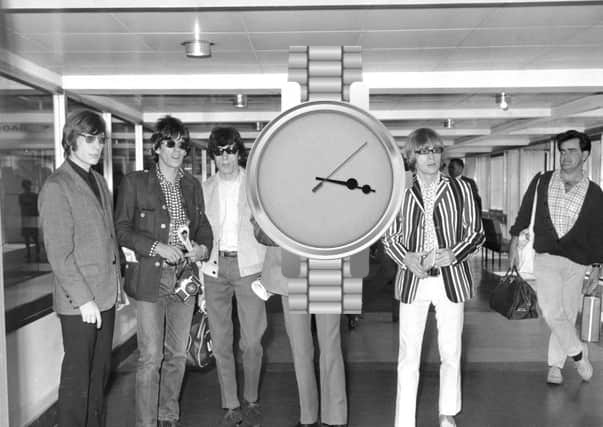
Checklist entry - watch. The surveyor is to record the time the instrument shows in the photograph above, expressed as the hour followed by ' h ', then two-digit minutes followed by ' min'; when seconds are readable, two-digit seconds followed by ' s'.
3 h 17 min 08 s
